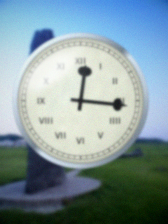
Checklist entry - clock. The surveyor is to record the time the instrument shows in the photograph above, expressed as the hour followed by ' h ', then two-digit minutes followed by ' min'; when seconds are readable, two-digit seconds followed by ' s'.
12 h 16 min
